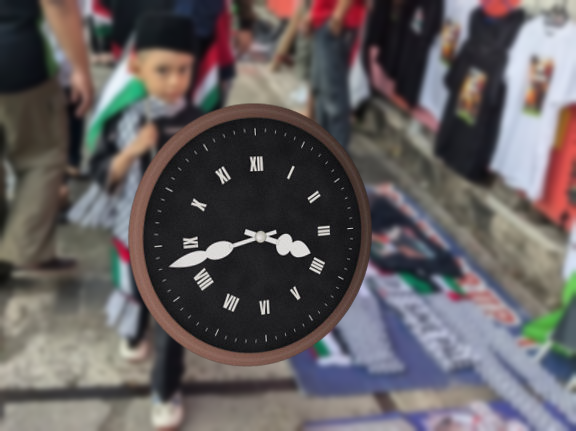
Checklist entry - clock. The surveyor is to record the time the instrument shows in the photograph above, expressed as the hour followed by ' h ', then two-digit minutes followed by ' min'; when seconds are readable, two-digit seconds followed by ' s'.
3 h 43 min
